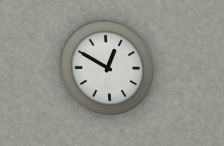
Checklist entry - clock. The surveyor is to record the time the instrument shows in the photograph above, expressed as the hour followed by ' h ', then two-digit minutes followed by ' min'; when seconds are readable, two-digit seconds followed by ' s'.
12 h 50 min
